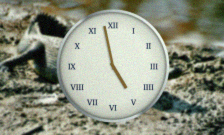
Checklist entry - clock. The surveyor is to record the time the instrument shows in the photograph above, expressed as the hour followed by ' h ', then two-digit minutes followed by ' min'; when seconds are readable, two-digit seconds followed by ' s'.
4 h 58 min
